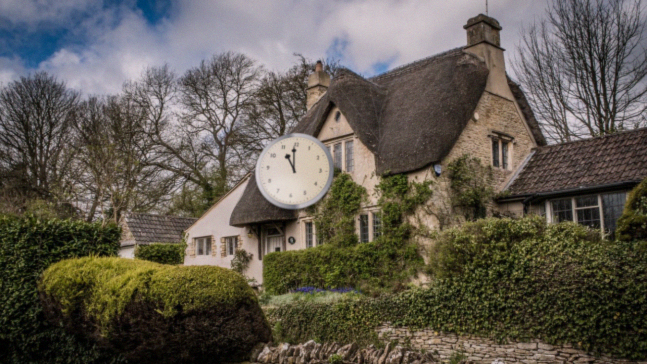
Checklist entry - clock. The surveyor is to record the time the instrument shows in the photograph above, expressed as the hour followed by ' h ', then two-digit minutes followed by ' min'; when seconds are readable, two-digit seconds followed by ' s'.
10 h 59 min
